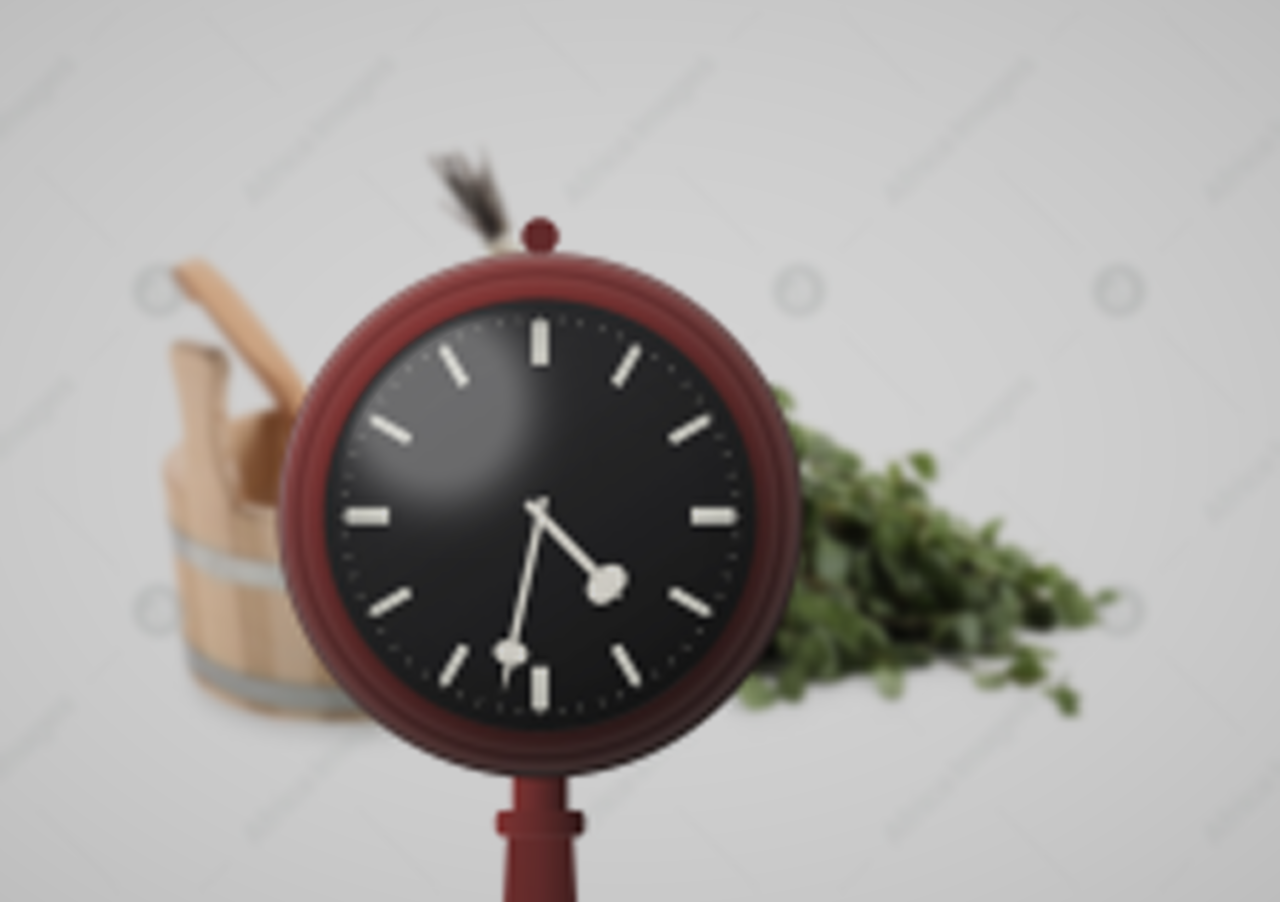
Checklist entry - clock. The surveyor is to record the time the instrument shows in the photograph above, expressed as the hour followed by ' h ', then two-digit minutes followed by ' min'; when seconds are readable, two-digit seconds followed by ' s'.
4 h 32 min
